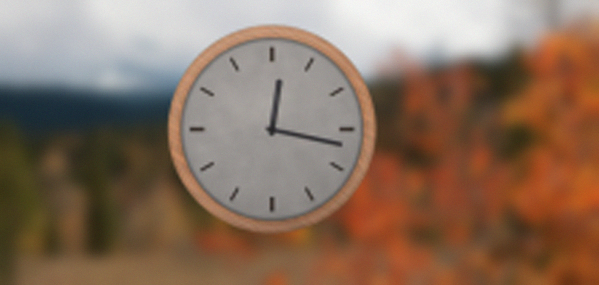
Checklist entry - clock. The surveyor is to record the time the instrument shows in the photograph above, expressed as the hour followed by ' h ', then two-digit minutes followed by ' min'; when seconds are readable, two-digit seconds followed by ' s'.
12 h 17 min
